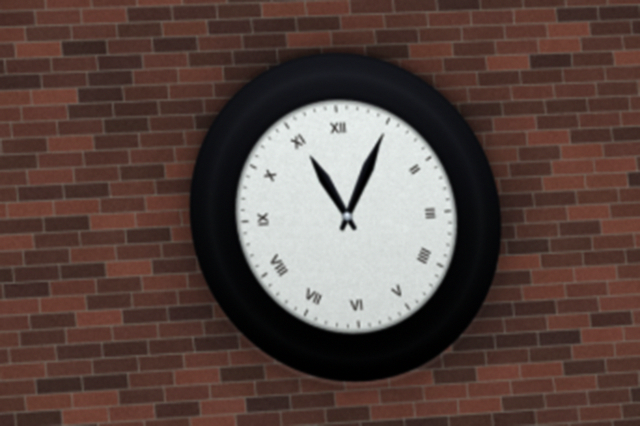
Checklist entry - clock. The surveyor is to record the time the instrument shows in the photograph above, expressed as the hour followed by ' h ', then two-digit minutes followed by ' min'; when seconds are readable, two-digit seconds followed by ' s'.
11 h 05 min
